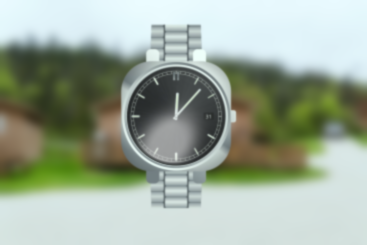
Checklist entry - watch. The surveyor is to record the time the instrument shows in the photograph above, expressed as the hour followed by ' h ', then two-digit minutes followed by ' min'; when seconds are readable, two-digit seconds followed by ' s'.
12 h 07 min
